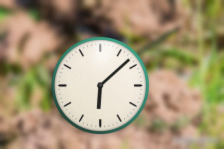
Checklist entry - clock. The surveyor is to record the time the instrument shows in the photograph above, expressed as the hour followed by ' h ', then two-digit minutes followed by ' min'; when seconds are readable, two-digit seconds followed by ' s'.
6 h 08 min
